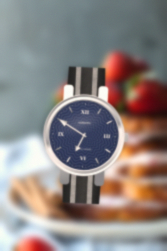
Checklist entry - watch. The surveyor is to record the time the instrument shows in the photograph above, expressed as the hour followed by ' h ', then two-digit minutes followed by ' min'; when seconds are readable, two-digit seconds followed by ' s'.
6 h 50 min
